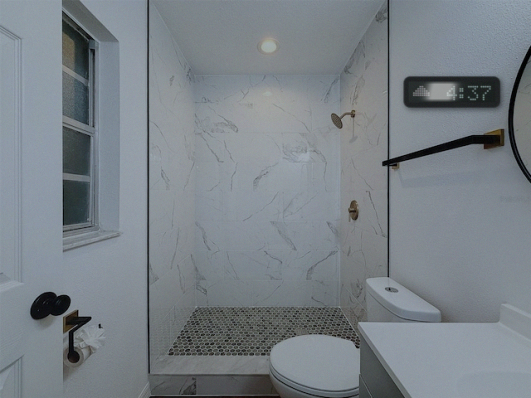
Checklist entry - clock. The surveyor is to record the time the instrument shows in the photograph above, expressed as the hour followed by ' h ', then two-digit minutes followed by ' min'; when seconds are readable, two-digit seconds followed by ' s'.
4 h 37 min
